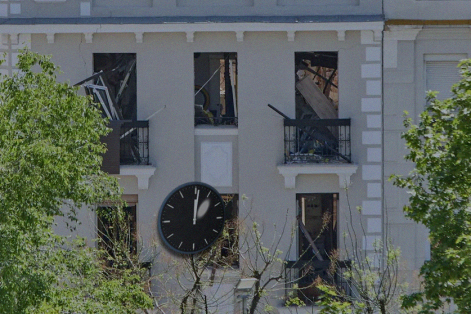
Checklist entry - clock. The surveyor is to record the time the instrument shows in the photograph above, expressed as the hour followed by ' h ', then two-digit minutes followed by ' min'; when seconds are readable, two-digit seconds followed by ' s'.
12 h 01 min
